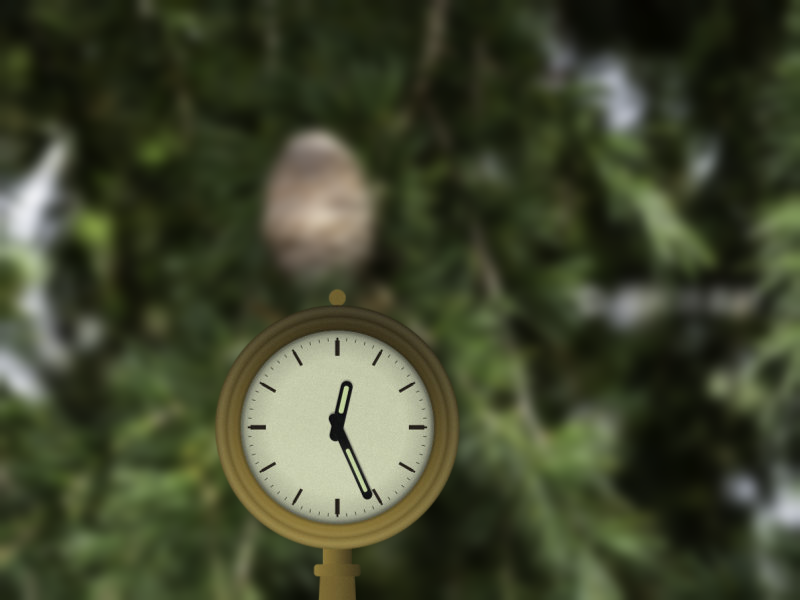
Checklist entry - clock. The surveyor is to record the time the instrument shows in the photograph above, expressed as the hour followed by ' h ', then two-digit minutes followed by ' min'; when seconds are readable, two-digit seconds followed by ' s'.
12 h 26 min
